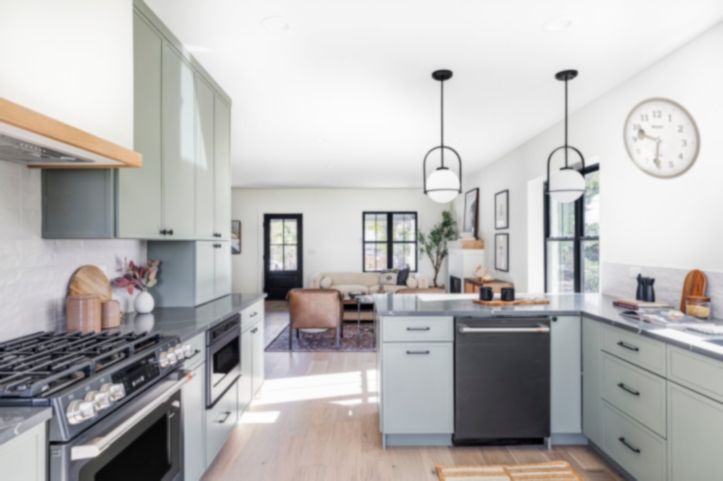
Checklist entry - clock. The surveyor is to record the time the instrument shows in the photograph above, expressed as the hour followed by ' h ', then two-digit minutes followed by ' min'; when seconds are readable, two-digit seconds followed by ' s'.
9 h 31 min
